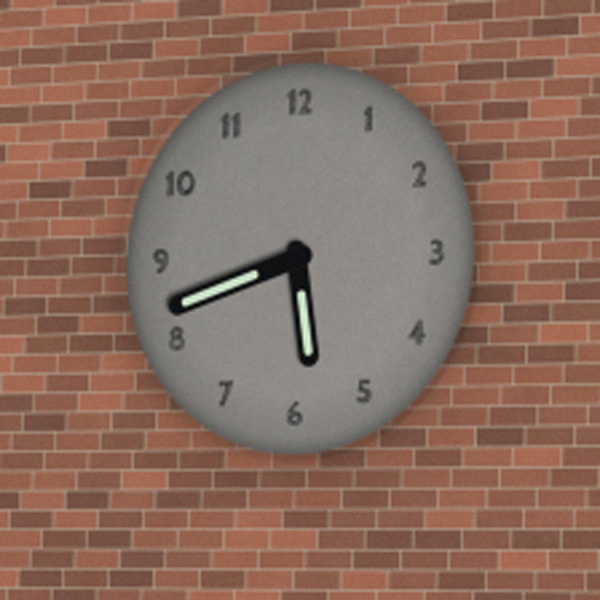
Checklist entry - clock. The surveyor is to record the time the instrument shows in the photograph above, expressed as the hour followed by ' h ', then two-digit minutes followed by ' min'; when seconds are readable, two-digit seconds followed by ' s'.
5 h 42 min
